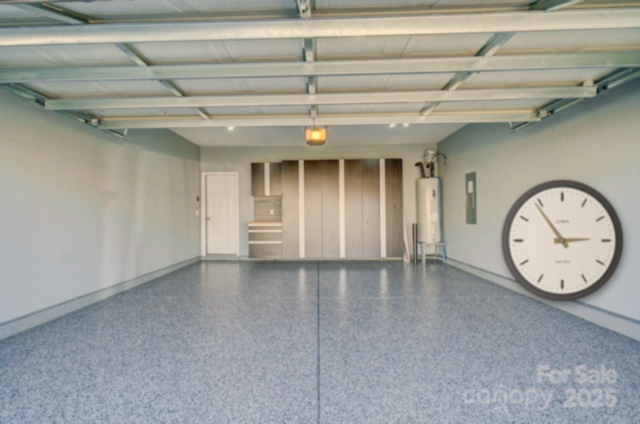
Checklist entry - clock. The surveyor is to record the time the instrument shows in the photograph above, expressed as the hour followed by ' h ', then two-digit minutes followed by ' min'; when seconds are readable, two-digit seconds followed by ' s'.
2 h 54 min
